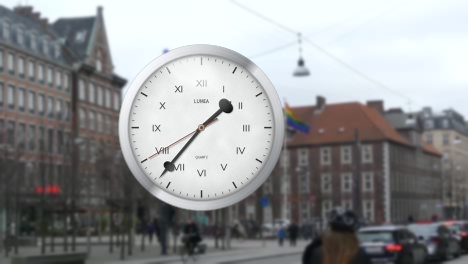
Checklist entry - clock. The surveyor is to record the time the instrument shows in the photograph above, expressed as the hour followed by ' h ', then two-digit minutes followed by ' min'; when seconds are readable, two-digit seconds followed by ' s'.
1 h 36 min 40 s
